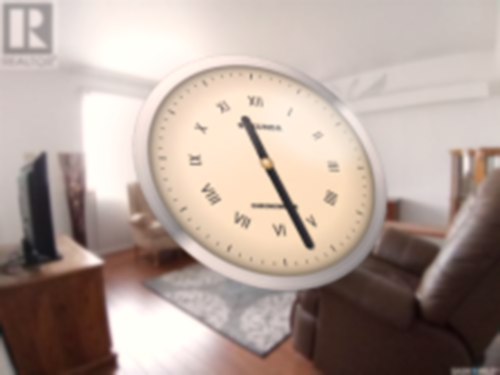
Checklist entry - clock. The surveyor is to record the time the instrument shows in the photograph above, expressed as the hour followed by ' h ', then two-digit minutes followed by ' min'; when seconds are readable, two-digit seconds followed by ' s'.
11 h 27 min
